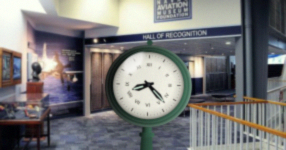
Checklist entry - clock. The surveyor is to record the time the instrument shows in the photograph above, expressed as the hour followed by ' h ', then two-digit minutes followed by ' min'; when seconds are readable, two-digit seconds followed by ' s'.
8 h 23 min
